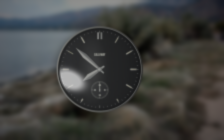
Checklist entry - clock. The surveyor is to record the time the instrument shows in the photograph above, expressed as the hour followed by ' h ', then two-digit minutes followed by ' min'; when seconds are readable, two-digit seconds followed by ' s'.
7 h 52 min
